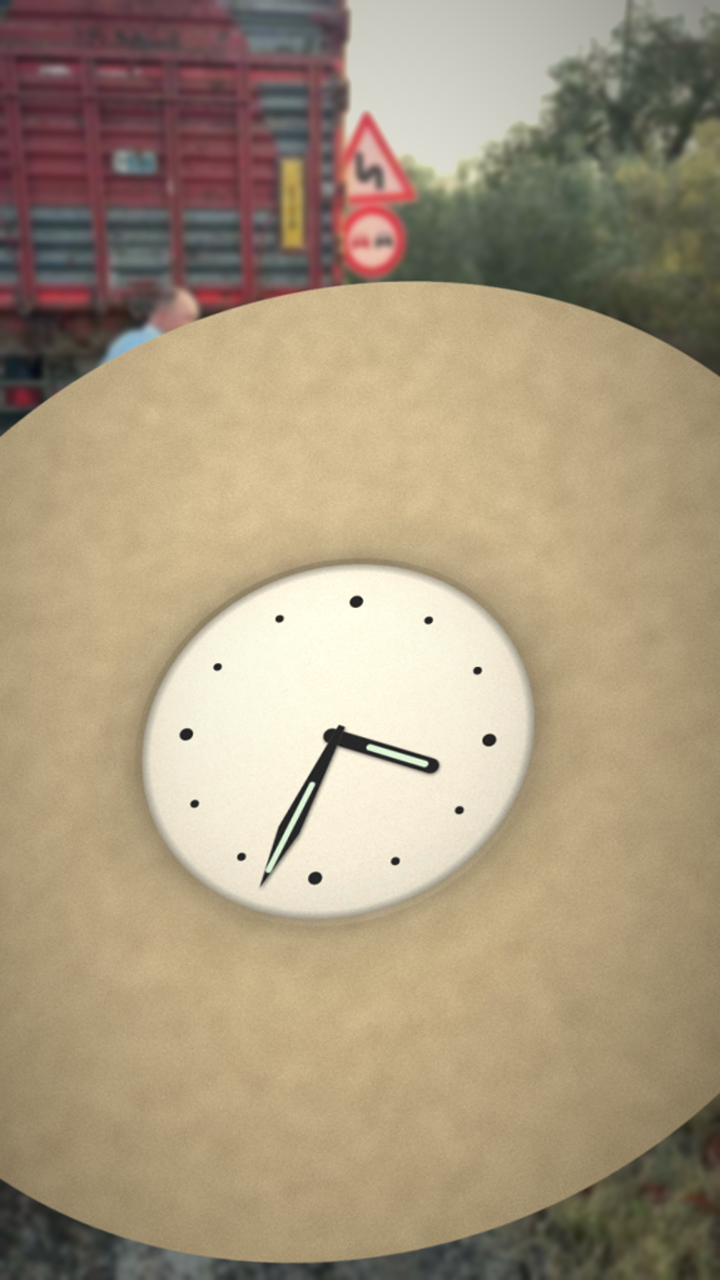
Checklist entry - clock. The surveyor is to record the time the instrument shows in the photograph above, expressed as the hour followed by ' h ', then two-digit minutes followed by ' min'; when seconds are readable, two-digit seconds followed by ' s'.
3 h 33 min
